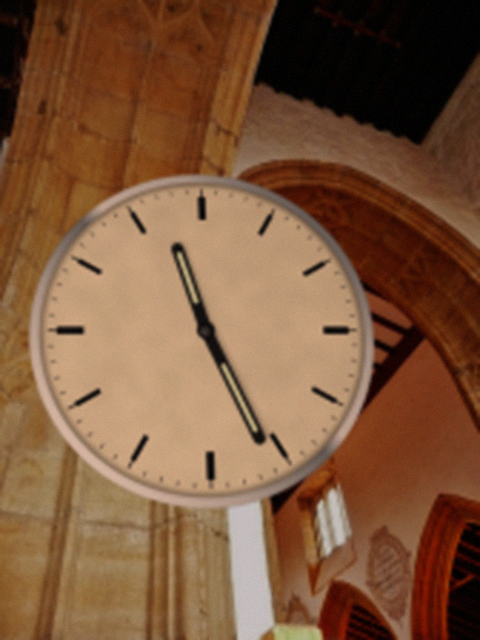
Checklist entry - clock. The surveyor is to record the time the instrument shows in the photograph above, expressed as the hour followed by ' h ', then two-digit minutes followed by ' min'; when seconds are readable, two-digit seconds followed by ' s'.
11 h 26 min
